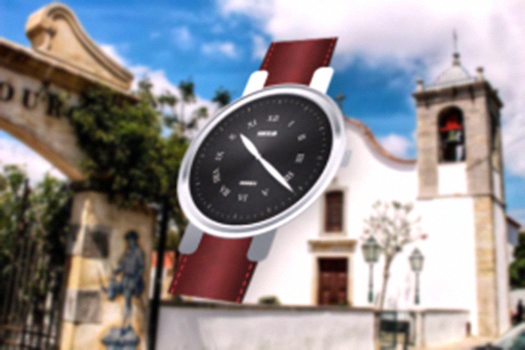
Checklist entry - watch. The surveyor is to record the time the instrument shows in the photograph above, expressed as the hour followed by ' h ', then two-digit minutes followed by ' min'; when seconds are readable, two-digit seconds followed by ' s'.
10 h 21 min
